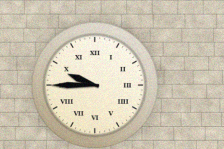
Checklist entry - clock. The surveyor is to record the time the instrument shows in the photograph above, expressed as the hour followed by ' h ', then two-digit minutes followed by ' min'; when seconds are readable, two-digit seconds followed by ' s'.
9 h 45 min
